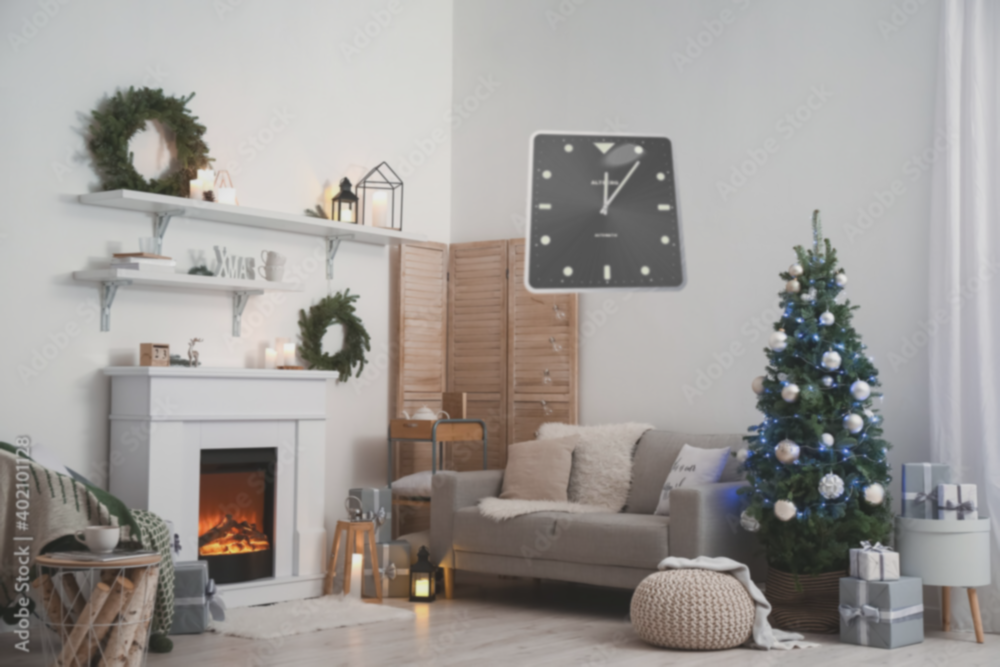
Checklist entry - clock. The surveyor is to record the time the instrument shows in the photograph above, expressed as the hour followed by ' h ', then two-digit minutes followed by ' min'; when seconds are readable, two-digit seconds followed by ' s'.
12 h 06 min
